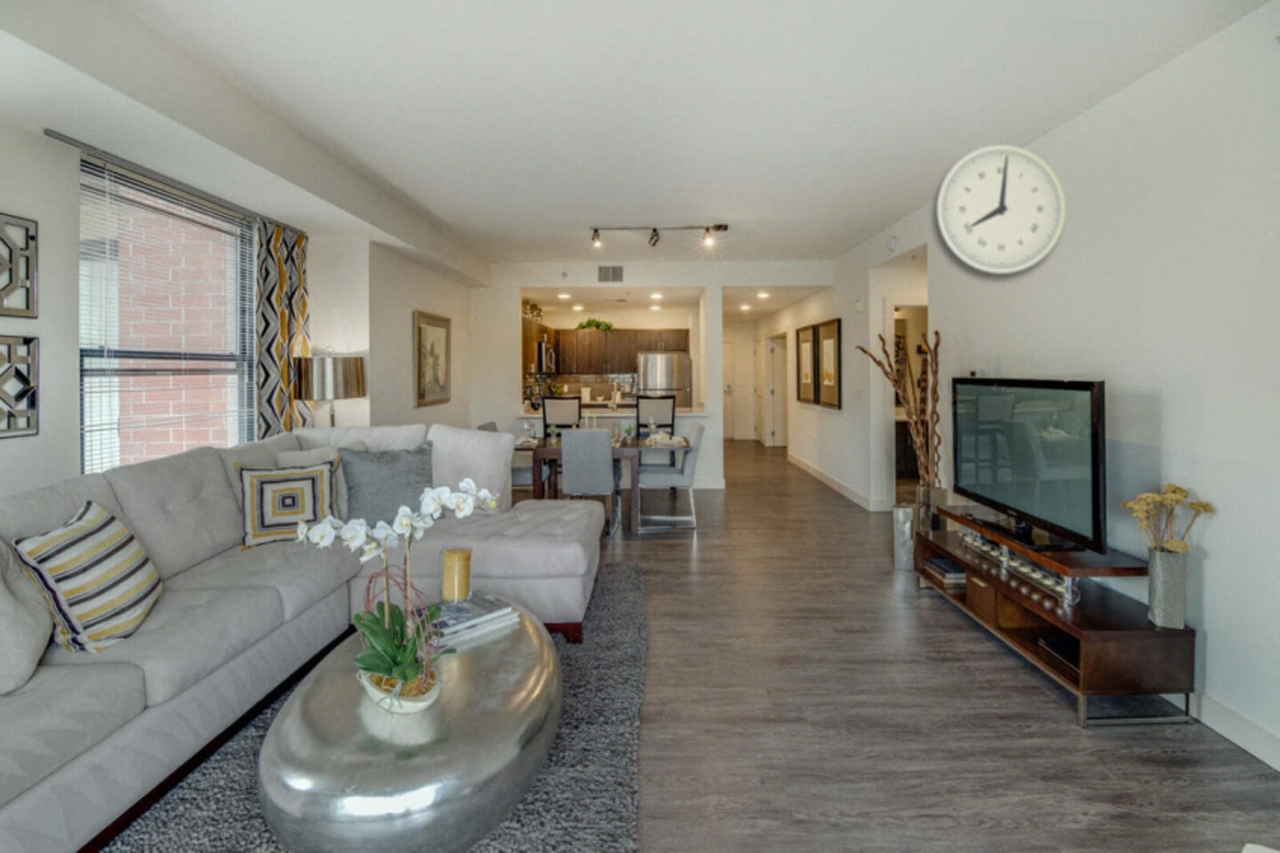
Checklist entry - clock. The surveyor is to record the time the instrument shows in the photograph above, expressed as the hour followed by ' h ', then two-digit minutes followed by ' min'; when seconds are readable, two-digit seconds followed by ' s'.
8 h 01 min
